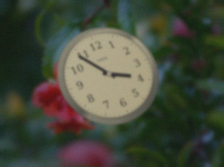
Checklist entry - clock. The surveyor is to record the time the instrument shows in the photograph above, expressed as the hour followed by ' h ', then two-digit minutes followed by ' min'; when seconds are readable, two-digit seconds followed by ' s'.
3 h 54 min
